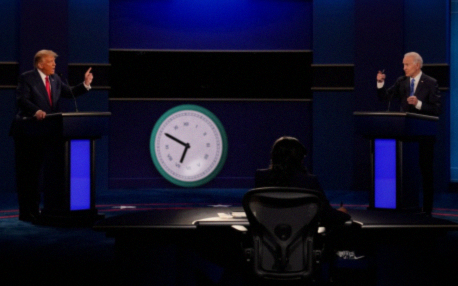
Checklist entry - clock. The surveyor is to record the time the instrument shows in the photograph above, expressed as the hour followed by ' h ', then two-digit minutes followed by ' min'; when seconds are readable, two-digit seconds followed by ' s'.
6 h 50 min
